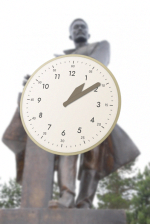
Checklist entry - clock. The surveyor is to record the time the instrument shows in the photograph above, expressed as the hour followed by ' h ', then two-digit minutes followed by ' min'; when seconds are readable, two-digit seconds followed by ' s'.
1 h 09 min
